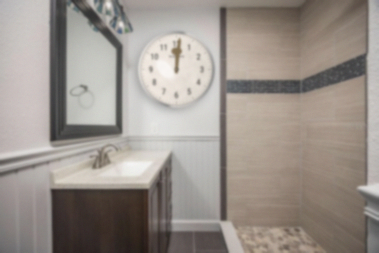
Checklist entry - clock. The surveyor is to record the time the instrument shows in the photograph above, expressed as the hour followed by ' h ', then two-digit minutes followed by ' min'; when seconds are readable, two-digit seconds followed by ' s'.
12 h 01 min
